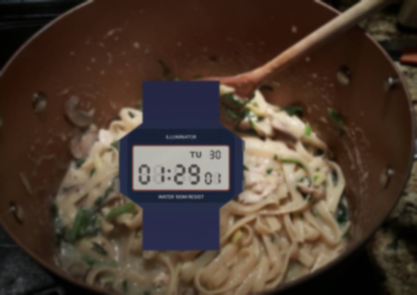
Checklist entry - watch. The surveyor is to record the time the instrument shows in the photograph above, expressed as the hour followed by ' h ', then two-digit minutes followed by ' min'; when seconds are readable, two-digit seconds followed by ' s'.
1 h 29 min 01 s
